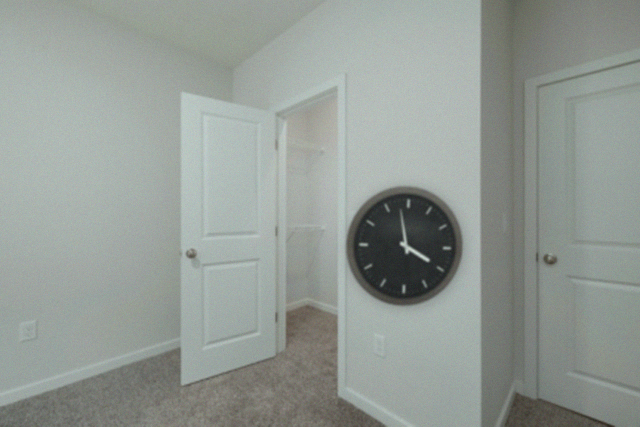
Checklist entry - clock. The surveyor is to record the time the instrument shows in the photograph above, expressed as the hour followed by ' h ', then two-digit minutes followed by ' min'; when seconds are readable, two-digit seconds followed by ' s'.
3 h 58 min
